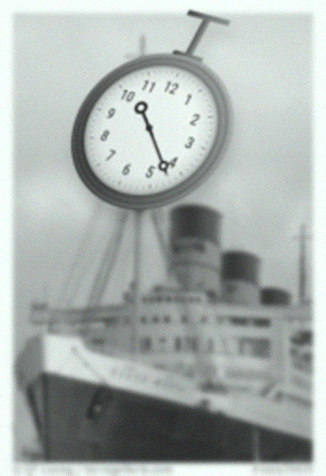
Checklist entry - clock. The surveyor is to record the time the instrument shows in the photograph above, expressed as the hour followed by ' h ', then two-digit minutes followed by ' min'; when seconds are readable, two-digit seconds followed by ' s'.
10 h 22 min
